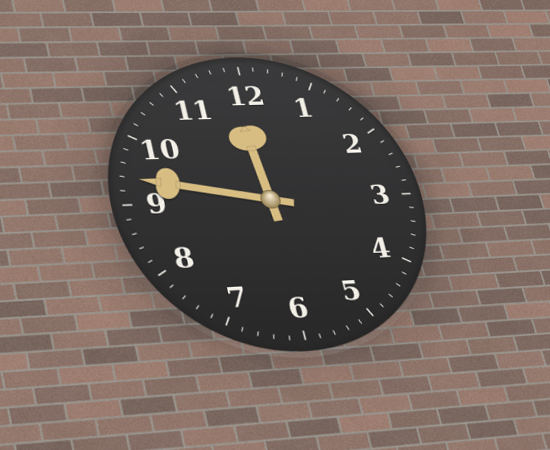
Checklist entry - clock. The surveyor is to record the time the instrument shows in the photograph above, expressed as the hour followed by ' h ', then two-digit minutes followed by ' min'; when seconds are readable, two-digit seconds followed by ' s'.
11 h 47 min
